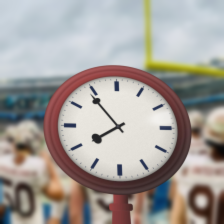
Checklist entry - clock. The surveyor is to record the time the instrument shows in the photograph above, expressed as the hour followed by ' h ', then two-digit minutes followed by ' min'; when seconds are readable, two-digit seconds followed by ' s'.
7 h 54 min
